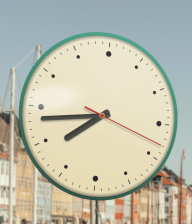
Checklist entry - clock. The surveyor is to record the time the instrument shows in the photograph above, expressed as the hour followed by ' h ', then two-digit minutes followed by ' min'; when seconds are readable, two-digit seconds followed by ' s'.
7 h 43 min 18 s
